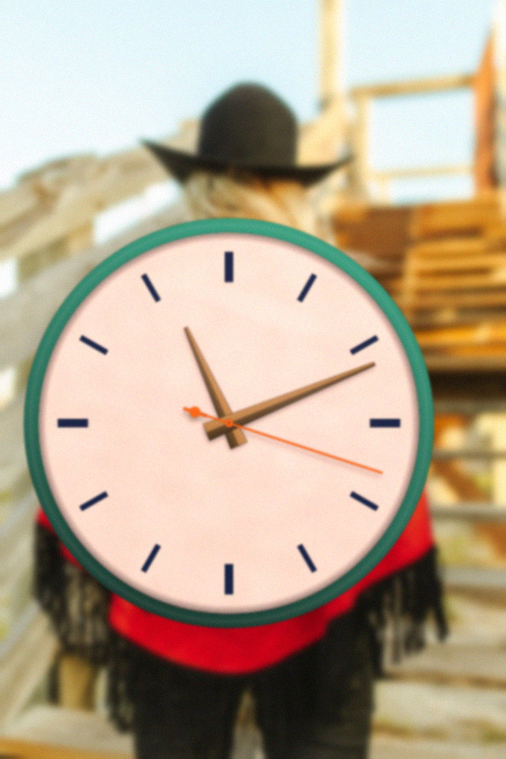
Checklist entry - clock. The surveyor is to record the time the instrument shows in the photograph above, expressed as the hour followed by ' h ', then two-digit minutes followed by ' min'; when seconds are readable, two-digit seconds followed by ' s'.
11 h 11 min 18 s
